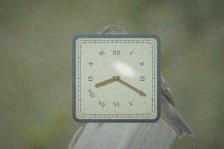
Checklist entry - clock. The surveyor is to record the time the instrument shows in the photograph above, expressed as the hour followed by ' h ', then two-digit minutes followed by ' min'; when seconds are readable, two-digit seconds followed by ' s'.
8 h 20 min
